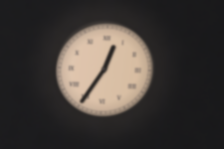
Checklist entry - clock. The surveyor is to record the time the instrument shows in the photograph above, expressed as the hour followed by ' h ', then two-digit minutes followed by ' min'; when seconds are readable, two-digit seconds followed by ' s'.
12 h 35 min
